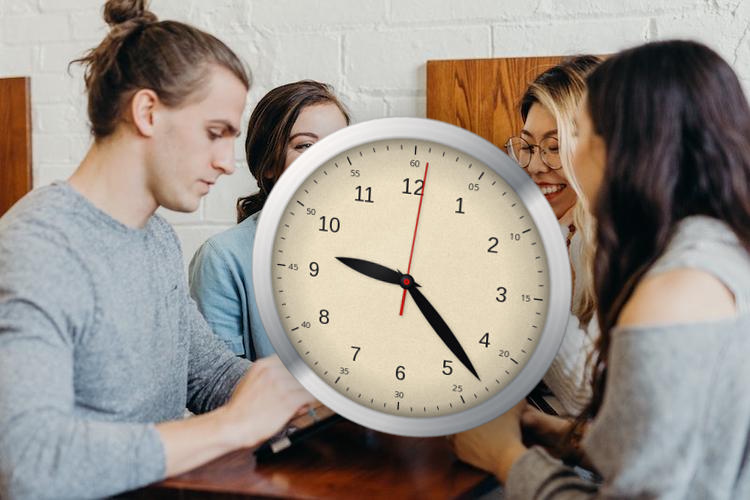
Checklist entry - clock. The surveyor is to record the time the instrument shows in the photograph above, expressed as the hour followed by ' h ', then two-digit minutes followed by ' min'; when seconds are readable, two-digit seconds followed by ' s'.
9 h 23 min 01 s
